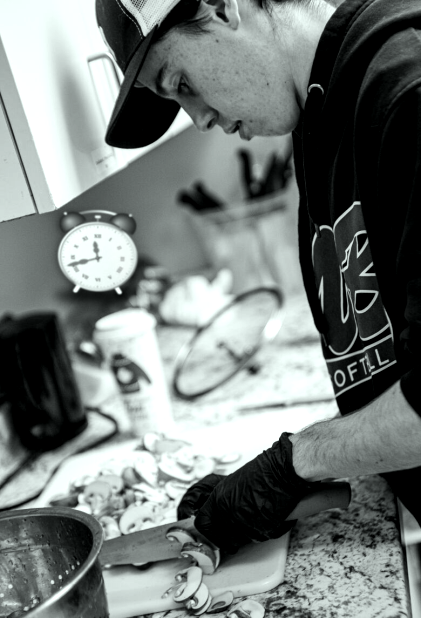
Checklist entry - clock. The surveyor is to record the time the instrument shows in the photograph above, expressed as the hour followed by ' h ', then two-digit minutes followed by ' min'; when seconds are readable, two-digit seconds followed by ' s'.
11 h 42 min
